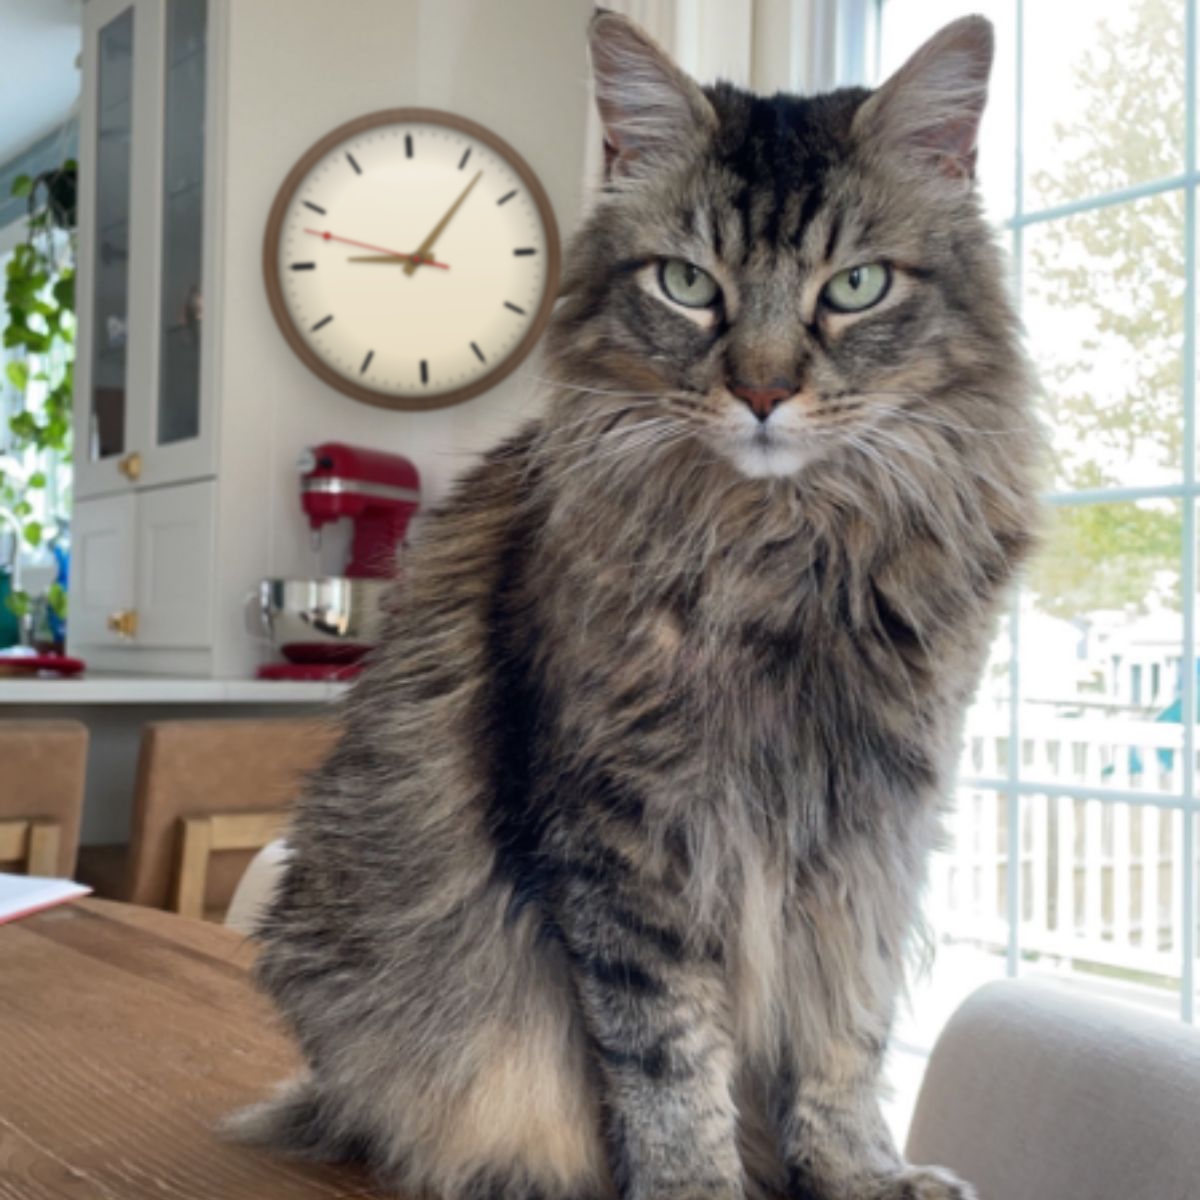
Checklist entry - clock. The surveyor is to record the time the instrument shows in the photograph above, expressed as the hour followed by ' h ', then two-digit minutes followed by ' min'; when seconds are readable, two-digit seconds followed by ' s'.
9 h 06 min 48 s
